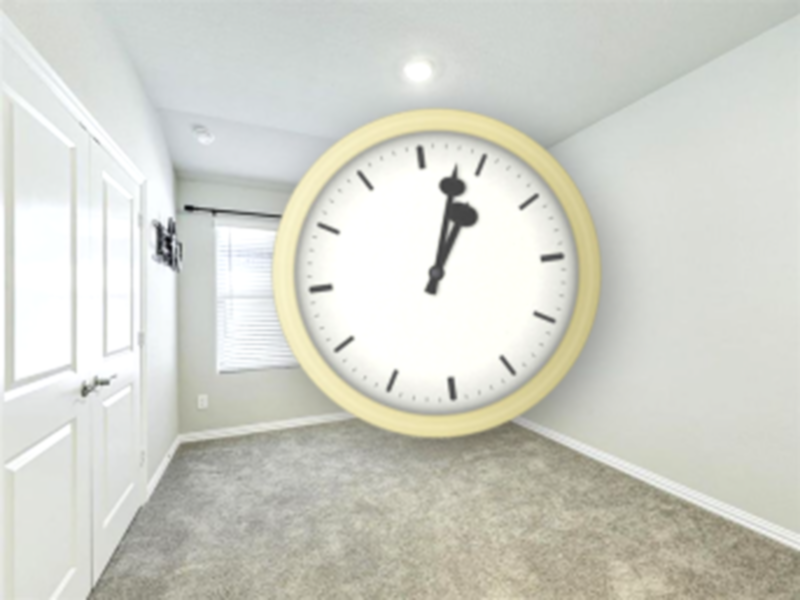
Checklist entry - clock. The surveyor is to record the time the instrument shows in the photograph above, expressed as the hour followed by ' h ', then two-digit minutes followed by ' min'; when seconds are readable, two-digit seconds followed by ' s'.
1 h 03 min
